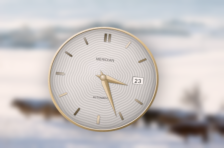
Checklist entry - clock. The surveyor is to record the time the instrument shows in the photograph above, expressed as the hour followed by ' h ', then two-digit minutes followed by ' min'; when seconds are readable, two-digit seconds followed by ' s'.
3 h 26 min
